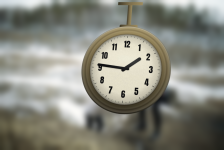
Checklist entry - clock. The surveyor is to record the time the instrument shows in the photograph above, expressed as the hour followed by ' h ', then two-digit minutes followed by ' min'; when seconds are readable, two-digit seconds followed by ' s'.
1 h 46 min
